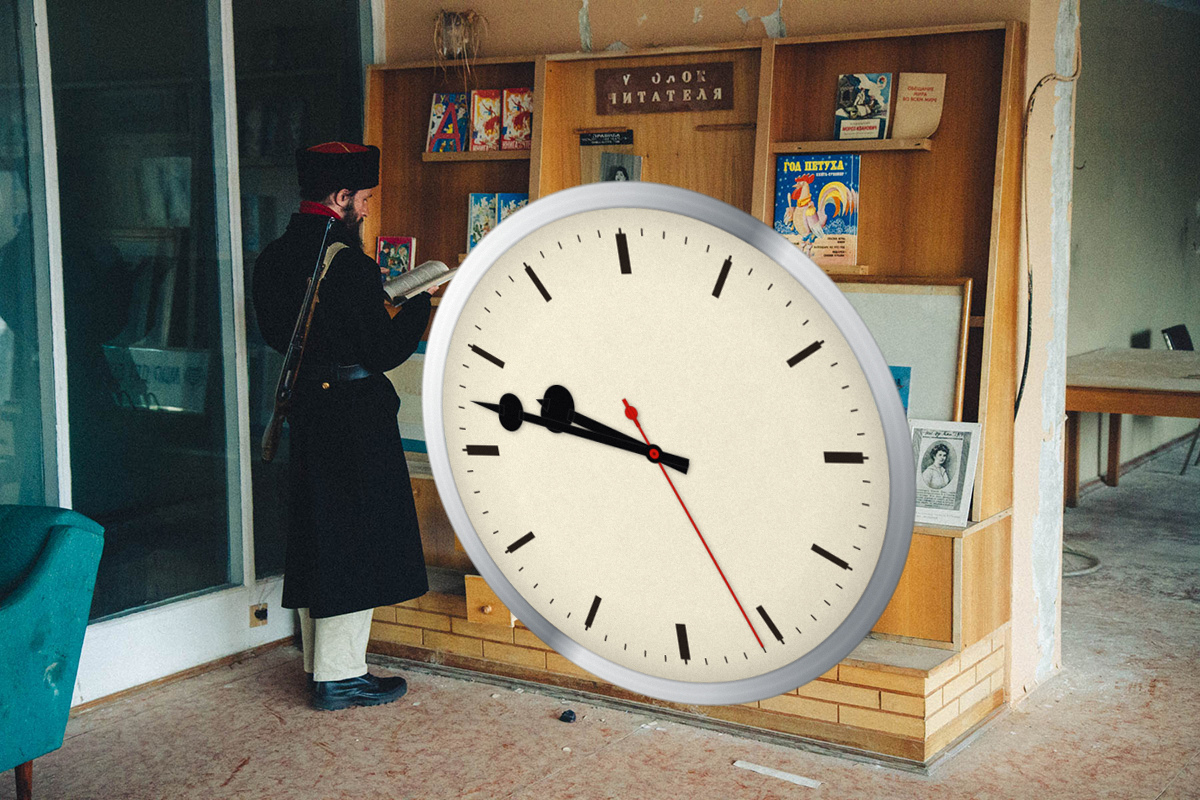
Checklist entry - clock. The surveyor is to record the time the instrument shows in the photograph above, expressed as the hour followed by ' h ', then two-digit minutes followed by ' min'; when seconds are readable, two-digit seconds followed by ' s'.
9 h 47 min 26 s
